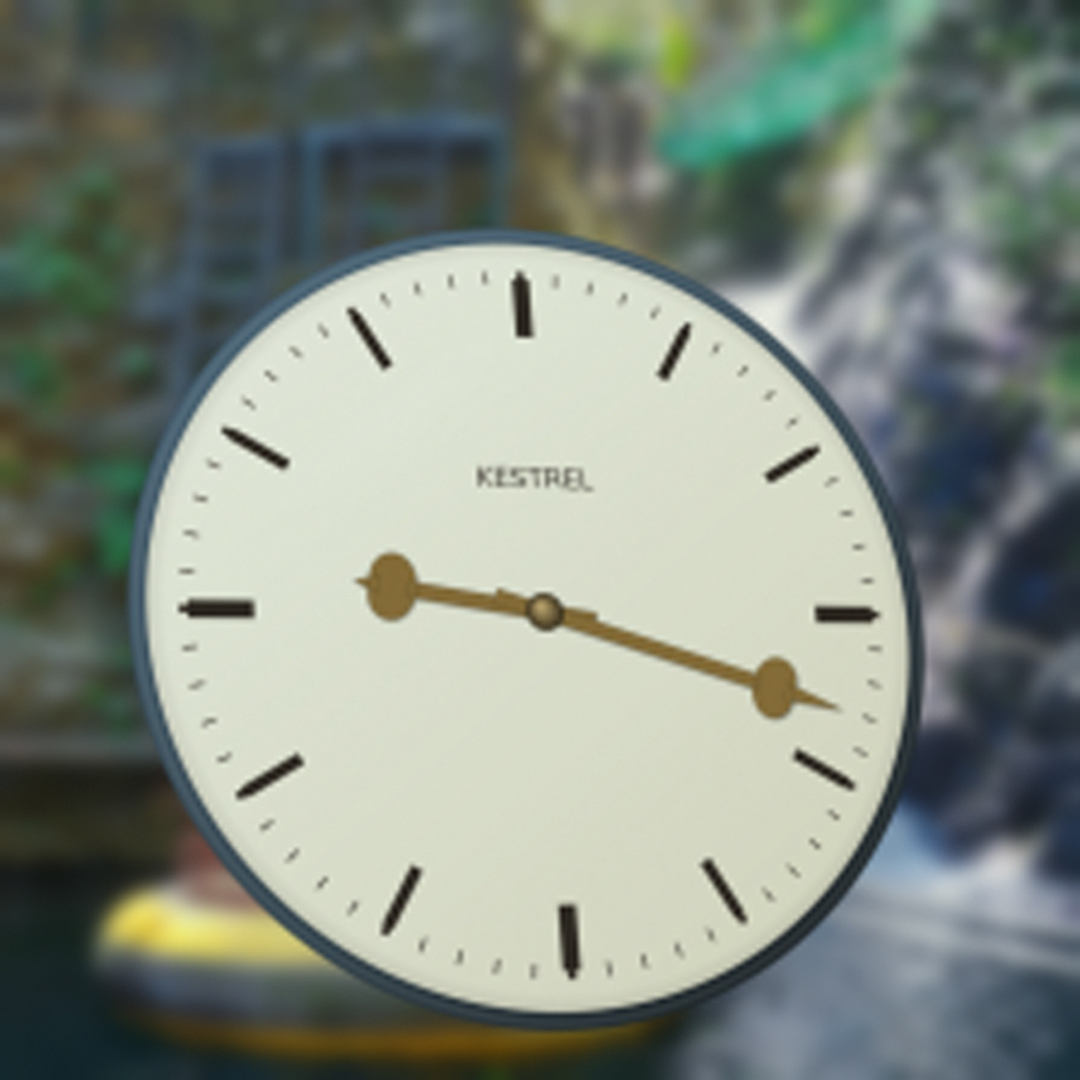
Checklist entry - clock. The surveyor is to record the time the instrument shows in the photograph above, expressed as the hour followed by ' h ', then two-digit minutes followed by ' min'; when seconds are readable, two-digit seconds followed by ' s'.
9 h 18 min
